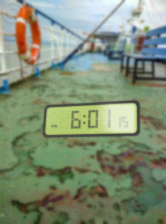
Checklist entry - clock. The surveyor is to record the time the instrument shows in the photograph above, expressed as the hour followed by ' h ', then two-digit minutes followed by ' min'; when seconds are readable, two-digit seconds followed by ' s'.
6 h 01 min 15 s
